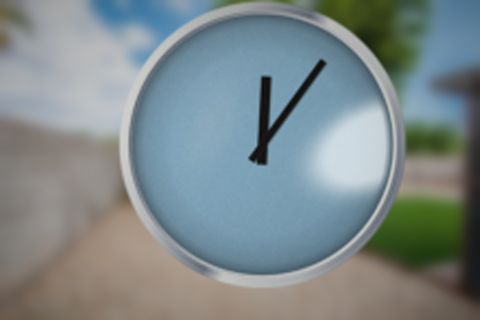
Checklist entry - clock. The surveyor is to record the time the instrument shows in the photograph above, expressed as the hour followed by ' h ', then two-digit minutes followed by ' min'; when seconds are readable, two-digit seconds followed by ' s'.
12 h 06 min
